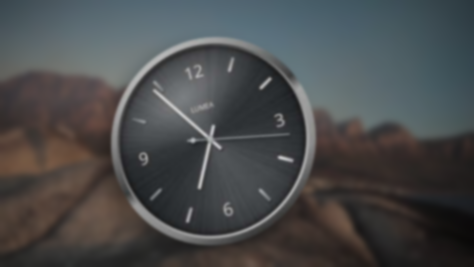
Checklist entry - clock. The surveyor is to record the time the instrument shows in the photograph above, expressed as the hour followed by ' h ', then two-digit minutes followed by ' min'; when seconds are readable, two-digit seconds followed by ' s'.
6 h 54 min 17 s
